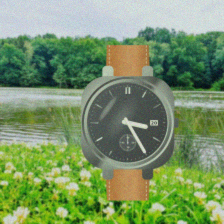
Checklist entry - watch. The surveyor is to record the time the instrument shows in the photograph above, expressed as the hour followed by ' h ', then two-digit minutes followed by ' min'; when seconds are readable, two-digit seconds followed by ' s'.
3 h 25 min
